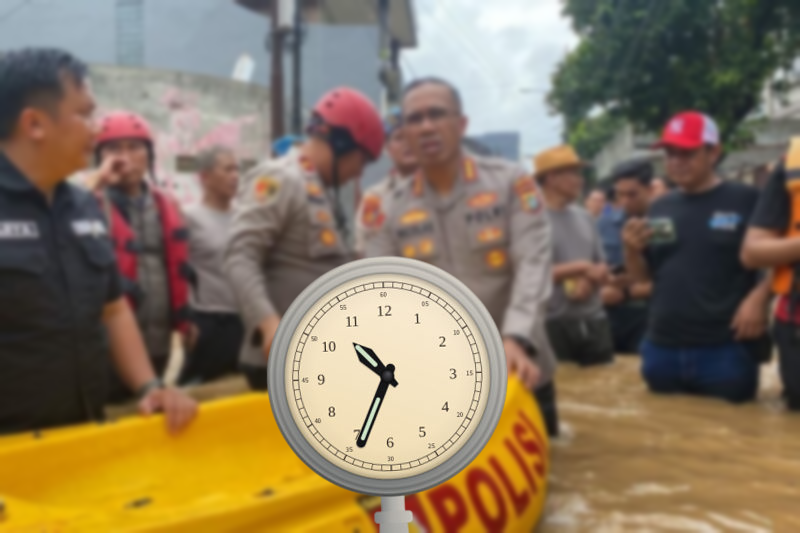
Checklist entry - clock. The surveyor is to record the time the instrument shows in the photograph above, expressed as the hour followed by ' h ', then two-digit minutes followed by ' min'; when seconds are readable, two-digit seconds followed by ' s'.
10 h 34 min
